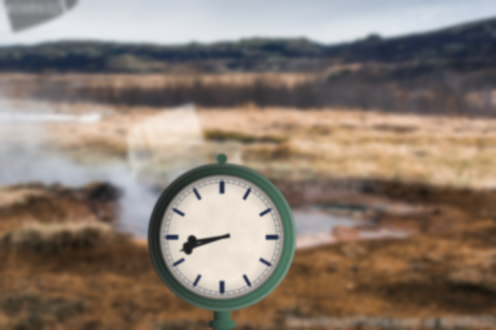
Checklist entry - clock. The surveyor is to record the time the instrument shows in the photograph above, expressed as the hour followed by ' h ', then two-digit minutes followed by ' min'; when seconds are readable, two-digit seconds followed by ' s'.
8 h 42 min
